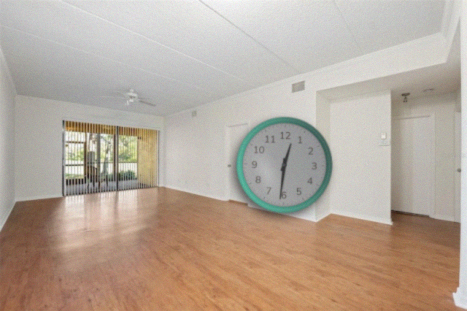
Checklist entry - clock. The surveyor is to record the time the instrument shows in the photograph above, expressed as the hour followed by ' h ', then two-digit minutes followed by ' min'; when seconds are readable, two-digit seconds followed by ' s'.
12 h 31 min
